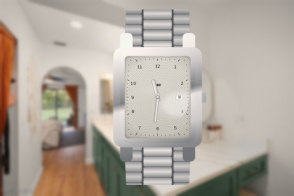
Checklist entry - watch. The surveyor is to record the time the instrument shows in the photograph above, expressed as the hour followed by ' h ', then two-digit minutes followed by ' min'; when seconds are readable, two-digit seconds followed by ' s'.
11 h 31 min
